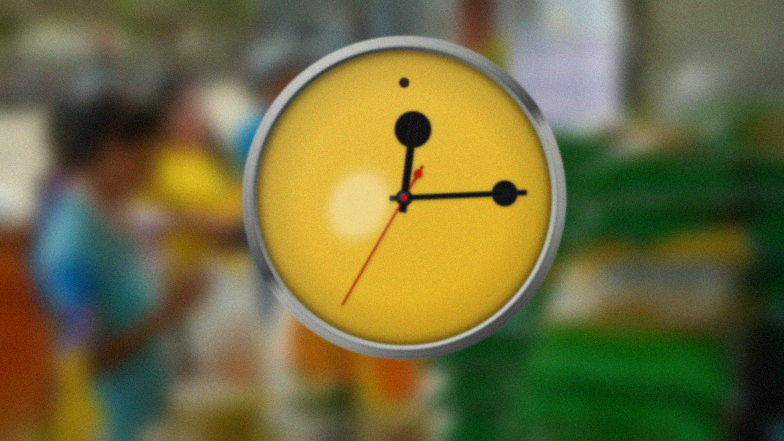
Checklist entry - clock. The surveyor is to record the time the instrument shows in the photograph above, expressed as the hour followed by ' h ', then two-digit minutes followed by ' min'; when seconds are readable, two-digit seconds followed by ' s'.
12 h 14 min 35 s
